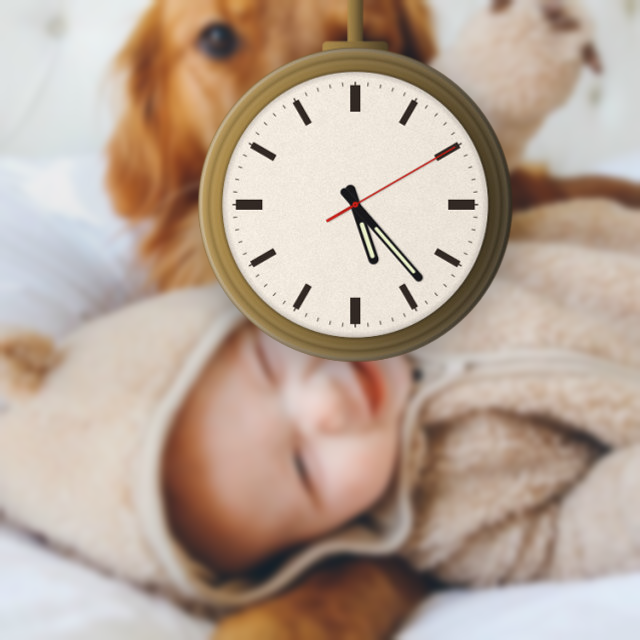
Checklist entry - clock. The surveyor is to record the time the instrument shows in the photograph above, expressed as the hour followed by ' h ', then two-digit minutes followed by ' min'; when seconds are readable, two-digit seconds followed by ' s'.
5 h 23 min 10 s
